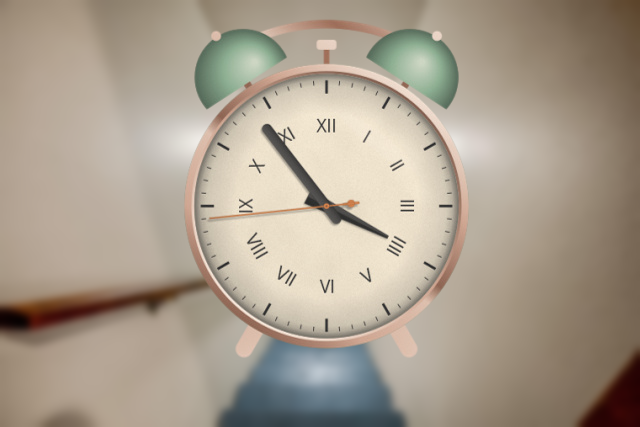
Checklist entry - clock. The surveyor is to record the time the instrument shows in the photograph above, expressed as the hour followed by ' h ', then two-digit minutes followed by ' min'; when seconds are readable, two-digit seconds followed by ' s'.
3 h 53 min 44 s
